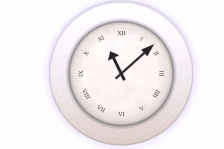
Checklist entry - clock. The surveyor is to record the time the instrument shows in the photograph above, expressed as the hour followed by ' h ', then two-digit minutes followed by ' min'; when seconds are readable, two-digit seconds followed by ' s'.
11 h 08 min
